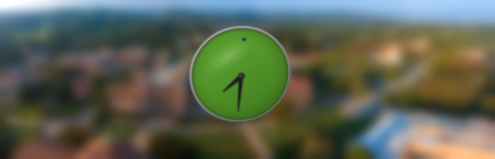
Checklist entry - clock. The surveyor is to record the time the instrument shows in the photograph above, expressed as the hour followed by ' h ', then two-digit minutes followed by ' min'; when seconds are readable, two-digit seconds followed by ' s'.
7 h 30 min
